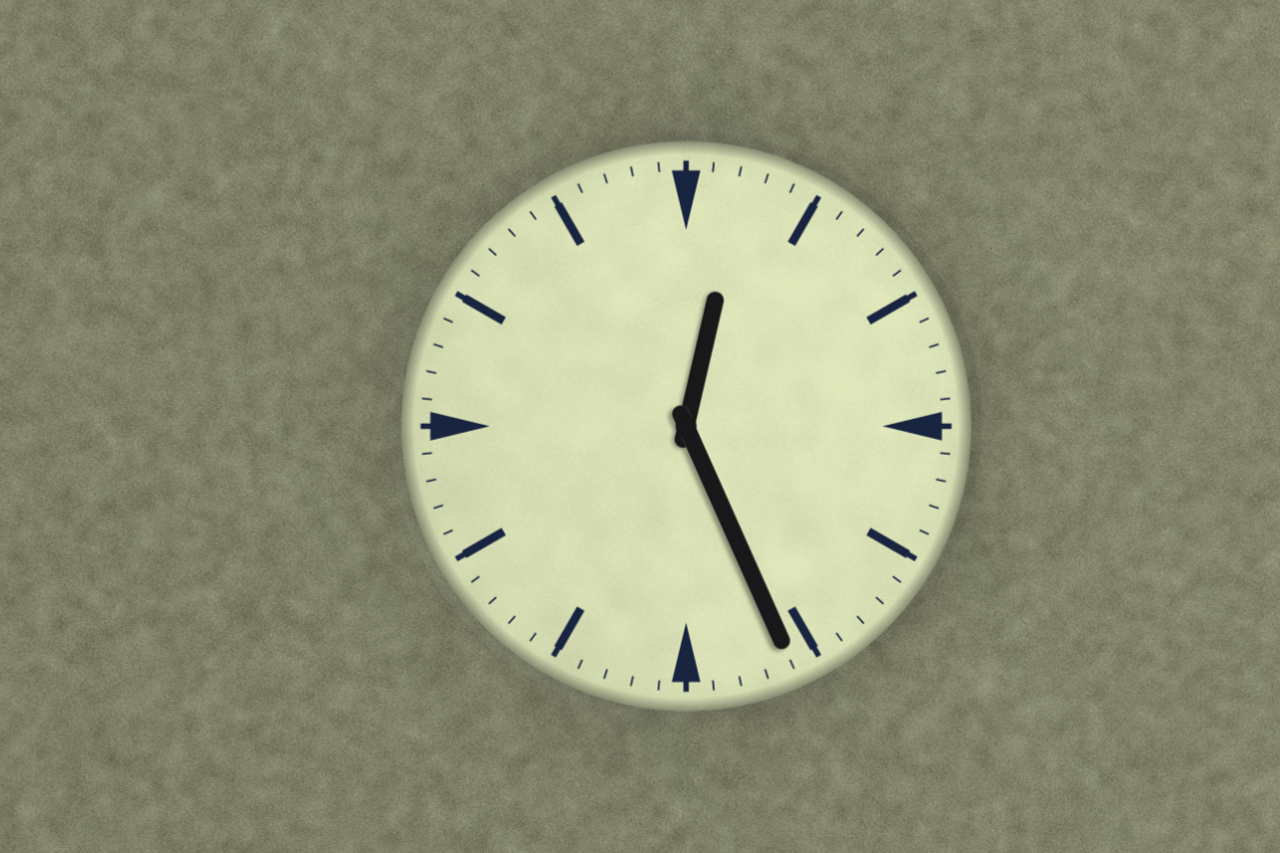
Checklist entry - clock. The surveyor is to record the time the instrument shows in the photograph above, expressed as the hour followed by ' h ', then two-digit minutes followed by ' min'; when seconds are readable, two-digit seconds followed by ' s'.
12 h 26 min
